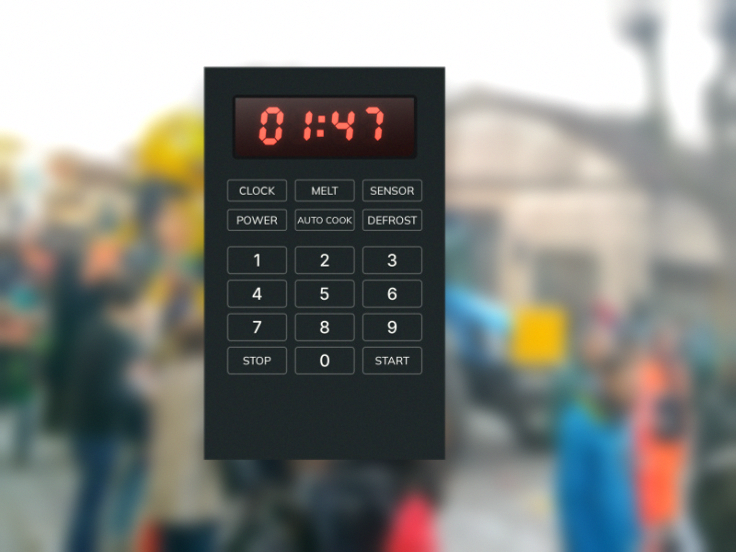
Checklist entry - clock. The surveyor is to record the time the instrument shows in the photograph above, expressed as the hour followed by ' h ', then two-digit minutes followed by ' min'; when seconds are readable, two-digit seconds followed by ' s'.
1 h 47 min
